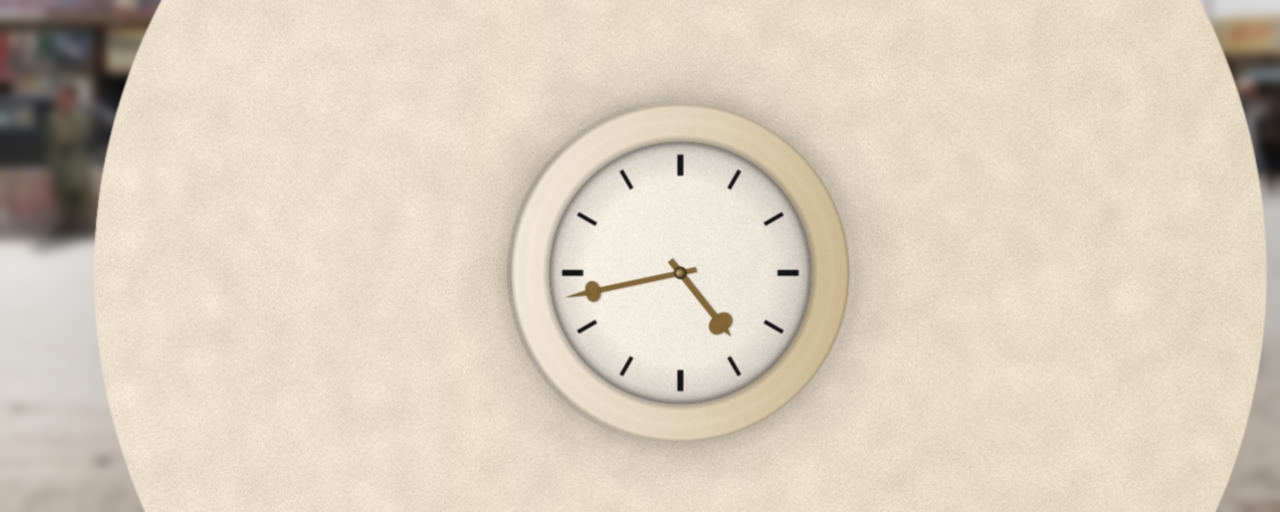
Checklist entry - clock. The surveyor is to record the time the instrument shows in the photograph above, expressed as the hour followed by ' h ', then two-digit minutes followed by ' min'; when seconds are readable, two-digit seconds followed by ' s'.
4 h 43 min
